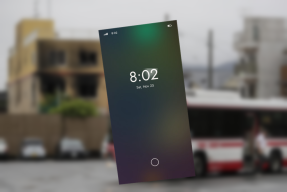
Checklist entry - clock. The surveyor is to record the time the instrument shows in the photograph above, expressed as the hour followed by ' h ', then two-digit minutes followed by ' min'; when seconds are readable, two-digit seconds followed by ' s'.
8 h 02 min
